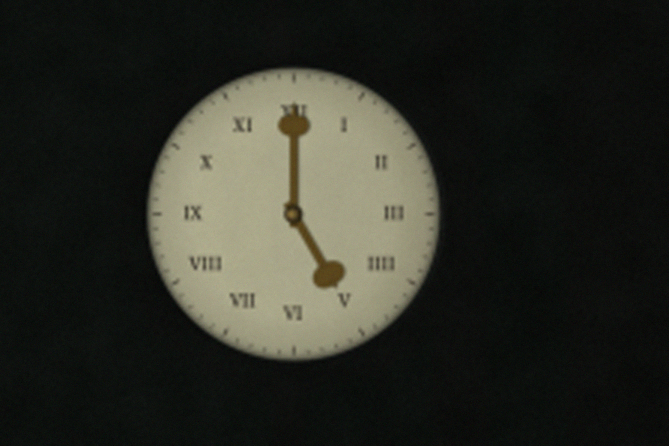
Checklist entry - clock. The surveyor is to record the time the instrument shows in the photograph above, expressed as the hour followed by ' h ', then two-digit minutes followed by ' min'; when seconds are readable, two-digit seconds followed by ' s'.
5 h 00 min
